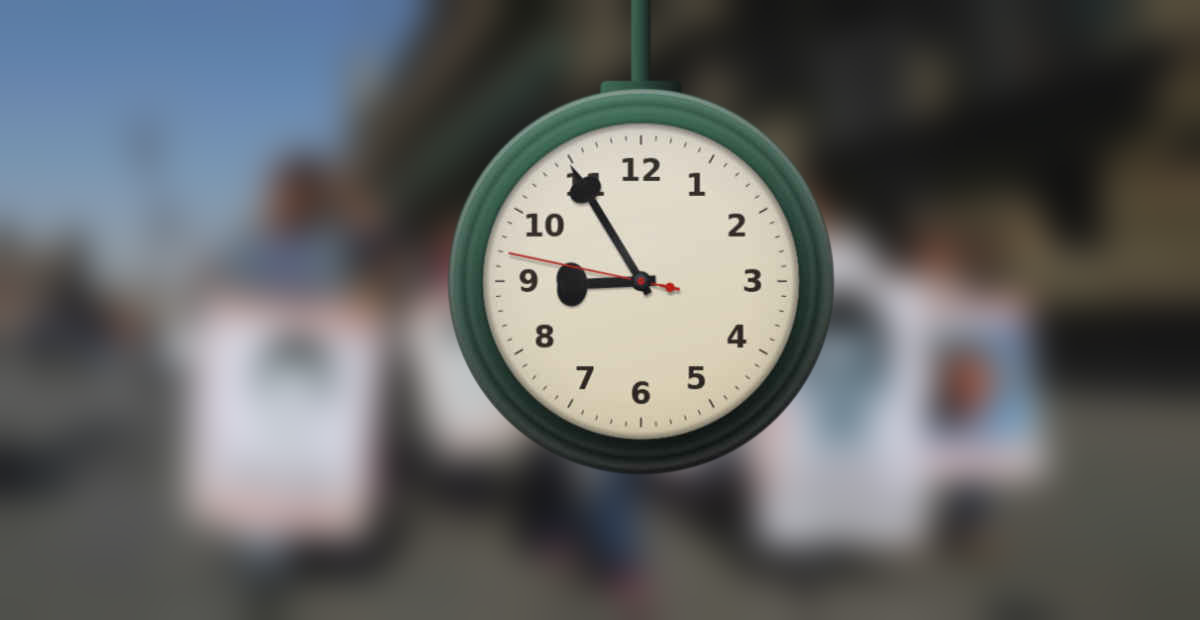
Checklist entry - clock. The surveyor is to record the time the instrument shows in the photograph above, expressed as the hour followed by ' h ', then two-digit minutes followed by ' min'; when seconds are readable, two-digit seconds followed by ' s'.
8 h 54 min 47 s
